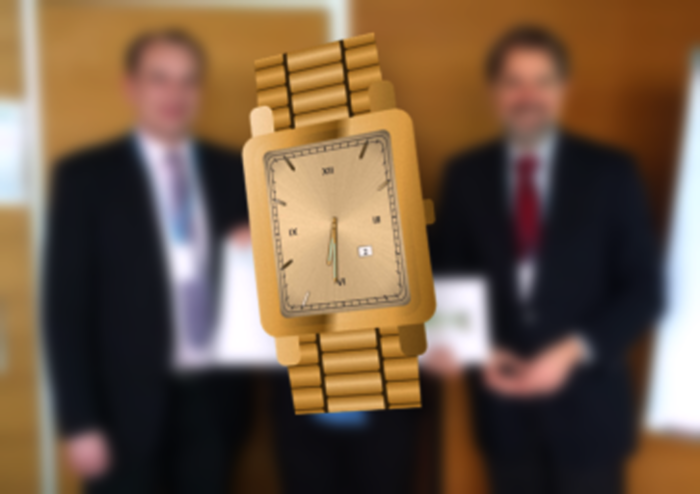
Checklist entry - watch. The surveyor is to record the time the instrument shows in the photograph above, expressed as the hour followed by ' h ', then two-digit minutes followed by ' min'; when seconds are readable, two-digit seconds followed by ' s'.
6 h 31 min
